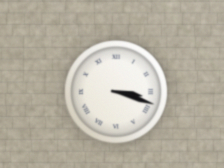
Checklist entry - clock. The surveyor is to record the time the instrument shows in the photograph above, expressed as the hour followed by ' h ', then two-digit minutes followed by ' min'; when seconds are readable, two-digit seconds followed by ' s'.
3 h 18 min
